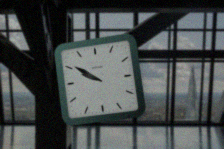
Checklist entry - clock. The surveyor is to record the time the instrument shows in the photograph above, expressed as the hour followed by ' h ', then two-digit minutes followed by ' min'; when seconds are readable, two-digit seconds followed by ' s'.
9 h 51 min
